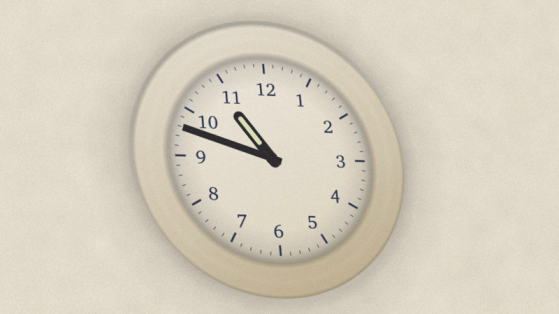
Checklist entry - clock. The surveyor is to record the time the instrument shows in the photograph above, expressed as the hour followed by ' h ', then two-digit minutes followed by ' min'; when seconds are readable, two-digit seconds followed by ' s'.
10 h 48 min
